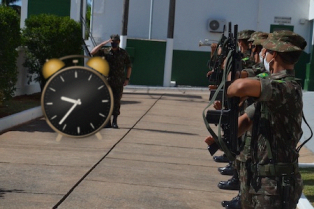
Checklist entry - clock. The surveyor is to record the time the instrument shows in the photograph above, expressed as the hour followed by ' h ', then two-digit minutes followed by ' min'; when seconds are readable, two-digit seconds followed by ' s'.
9 h 37 min
